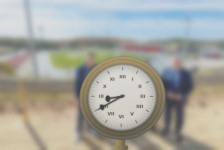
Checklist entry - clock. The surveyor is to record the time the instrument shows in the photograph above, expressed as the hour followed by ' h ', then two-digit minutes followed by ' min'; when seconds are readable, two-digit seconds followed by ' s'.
8 h 40 min
